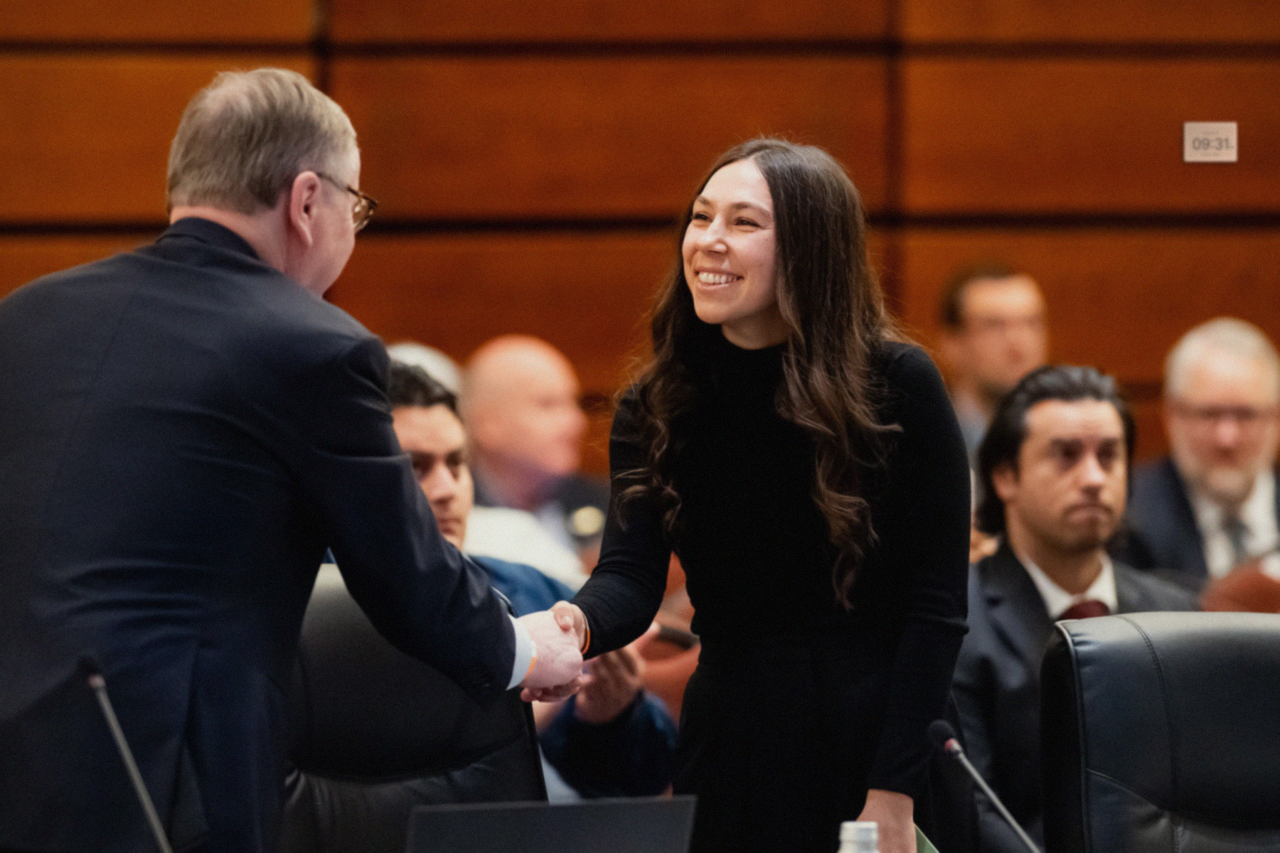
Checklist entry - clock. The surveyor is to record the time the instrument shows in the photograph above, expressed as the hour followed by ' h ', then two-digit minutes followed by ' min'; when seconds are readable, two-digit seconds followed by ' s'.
9 h 31 min
